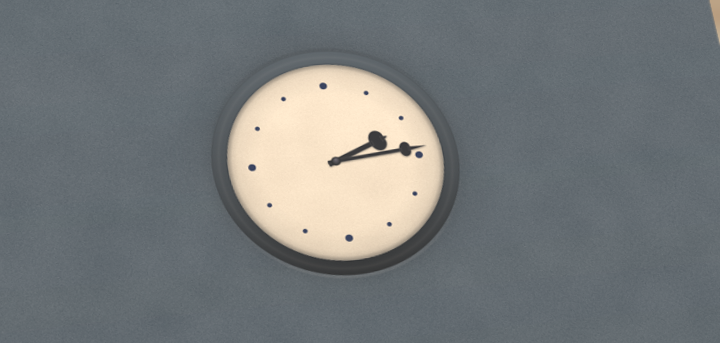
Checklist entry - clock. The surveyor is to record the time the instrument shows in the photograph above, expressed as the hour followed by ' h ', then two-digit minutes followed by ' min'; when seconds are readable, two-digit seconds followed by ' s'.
2 h 14 min
